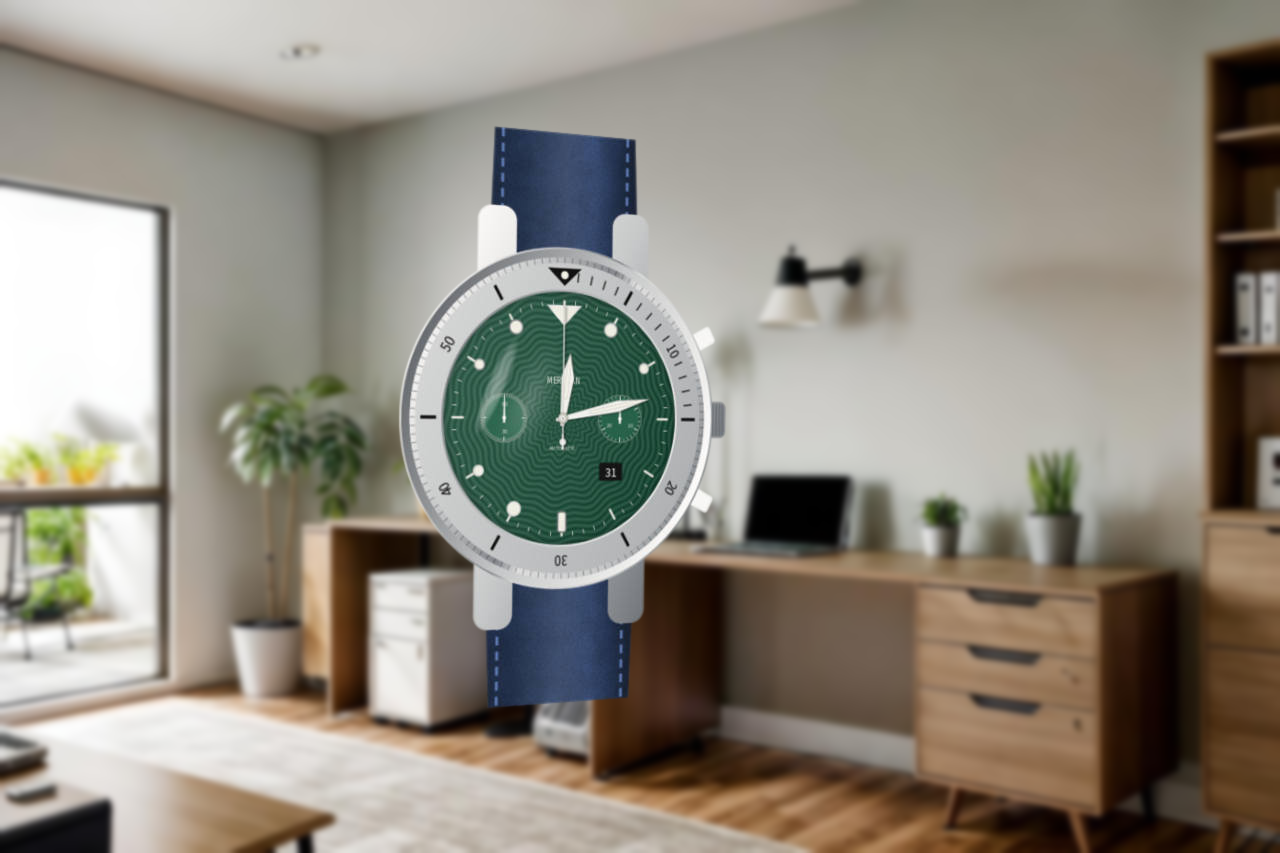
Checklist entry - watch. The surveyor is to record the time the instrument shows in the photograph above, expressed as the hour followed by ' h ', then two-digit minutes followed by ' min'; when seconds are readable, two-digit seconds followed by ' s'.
12 h 13 min
